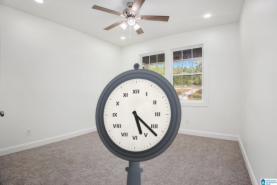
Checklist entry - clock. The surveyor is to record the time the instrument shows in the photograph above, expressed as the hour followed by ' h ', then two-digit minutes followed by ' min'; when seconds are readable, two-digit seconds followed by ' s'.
5 h 22 min
